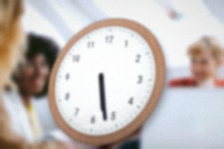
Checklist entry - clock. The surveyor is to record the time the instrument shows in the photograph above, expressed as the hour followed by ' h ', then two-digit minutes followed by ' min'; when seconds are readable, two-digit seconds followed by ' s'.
5 h 27 min
